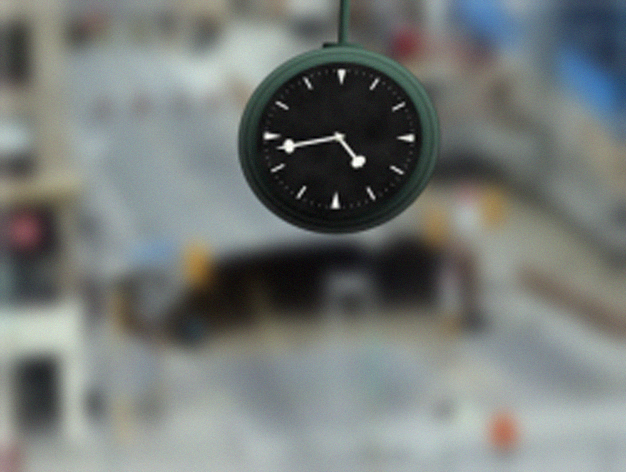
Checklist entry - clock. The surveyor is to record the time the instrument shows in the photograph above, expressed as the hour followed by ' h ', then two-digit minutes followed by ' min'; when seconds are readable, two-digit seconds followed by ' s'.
4 h 43 min
